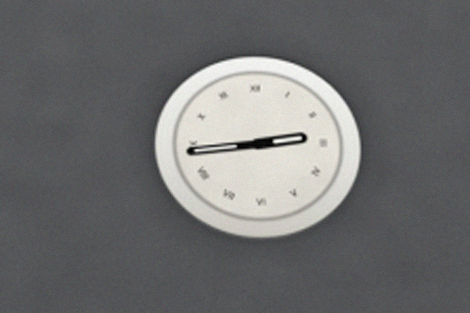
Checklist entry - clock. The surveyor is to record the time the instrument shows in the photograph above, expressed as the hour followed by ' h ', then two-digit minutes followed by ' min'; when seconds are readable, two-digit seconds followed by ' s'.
2 h 44 min
